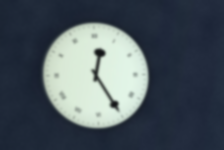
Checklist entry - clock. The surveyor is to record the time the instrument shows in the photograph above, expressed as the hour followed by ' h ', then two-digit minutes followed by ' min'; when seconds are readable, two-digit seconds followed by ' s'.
12 h 25 min
